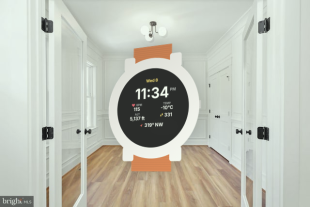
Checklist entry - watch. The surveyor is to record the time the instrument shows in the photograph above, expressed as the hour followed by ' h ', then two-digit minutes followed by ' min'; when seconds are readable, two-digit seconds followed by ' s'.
11 h 34 min
